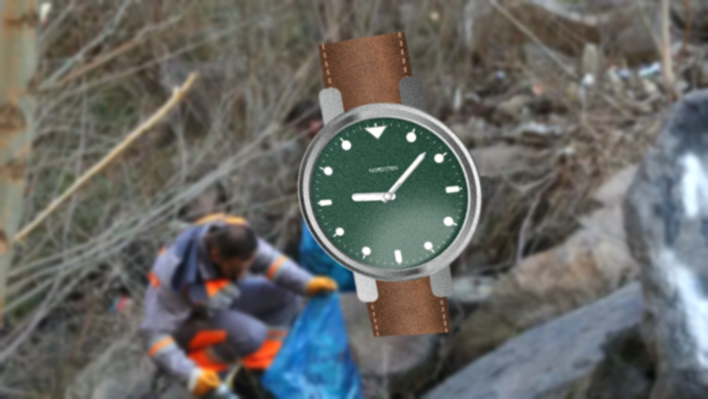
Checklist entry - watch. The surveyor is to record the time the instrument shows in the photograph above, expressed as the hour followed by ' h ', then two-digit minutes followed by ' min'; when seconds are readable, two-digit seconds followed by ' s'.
9 h 08 min
